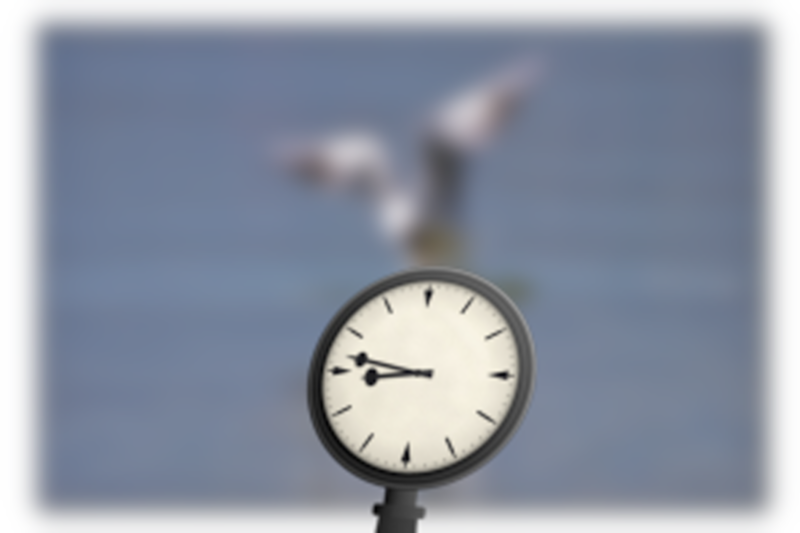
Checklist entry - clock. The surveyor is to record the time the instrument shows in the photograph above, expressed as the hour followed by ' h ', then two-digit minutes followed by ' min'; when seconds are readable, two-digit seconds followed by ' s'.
8 h 47 min
